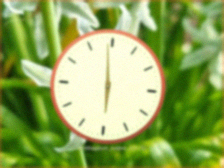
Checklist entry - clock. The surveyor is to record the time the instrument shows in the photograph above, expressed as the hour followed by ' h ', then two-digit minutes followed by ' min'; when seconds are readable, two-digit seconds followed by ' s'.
5 h 59 min
